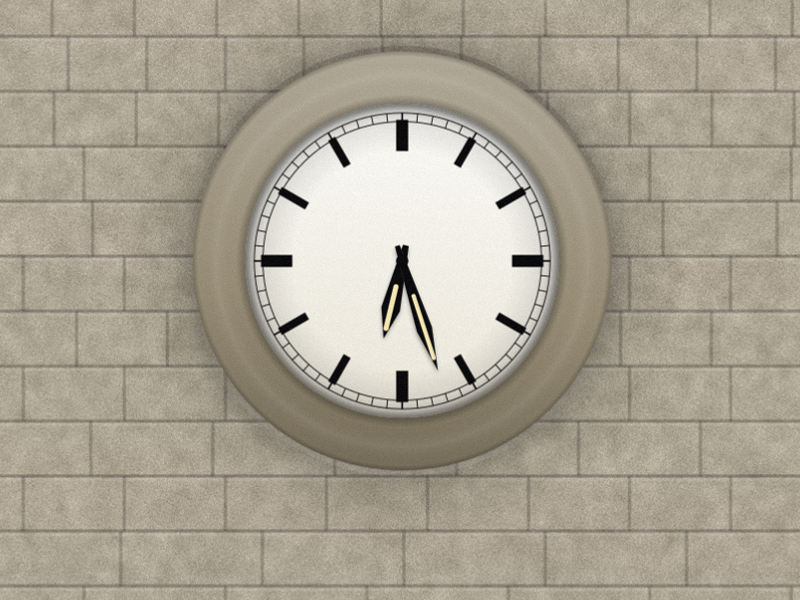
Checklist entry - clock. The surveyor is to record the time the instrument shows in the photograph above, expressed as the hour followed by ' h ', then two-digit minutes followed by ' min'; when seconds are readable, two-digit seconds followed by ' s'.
6 h 27 min
